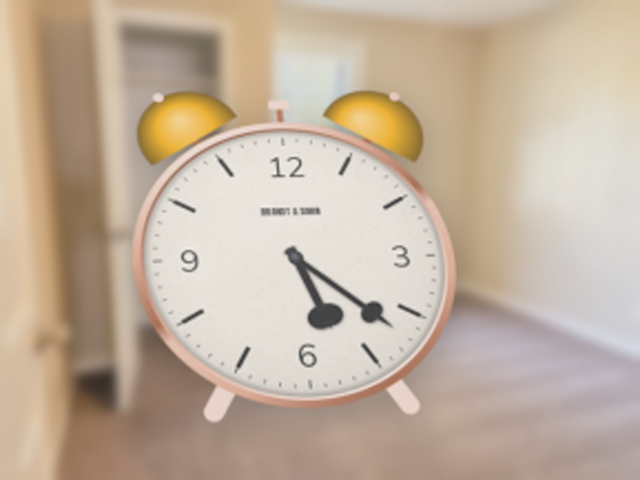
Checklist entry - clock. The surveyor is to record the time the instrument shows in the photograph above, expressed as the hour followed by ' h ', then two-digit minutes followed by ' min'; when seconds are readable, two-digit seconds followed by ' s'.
5 h 22 min
